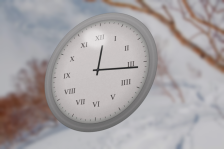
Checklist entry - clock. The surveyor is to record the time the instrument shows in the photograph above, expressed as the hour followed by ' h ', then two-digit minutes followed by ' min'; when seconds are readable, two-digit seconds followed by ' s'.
12 h 16 min
